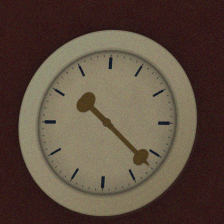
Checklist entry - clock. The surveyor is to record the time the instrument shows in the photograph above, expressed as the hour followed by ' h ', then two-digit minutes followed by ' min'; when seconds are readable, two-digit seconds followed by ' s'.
10 h 22 min
